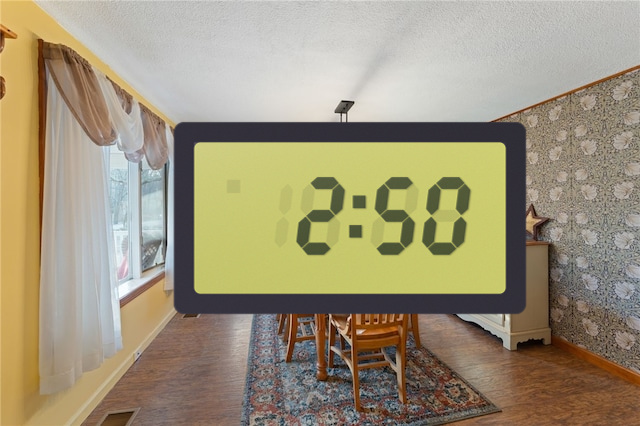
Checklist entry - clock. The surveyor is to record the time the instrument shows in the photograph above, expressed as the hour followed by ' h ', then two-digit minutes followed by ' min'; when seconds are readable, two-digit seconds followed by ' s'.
2 h 50 min
